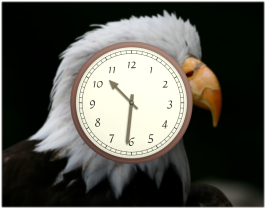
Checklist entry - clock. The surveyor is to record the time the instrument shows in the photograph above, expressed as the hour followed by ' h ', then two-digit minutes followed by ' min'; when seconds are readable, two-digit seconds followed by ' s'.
10 h 31 min
